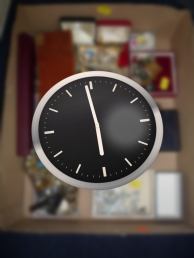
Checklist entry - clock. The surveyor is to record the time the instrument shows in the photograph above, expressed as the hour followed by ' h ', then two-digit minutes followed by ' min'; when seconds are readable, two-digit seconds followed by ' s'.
5 h 59 min
